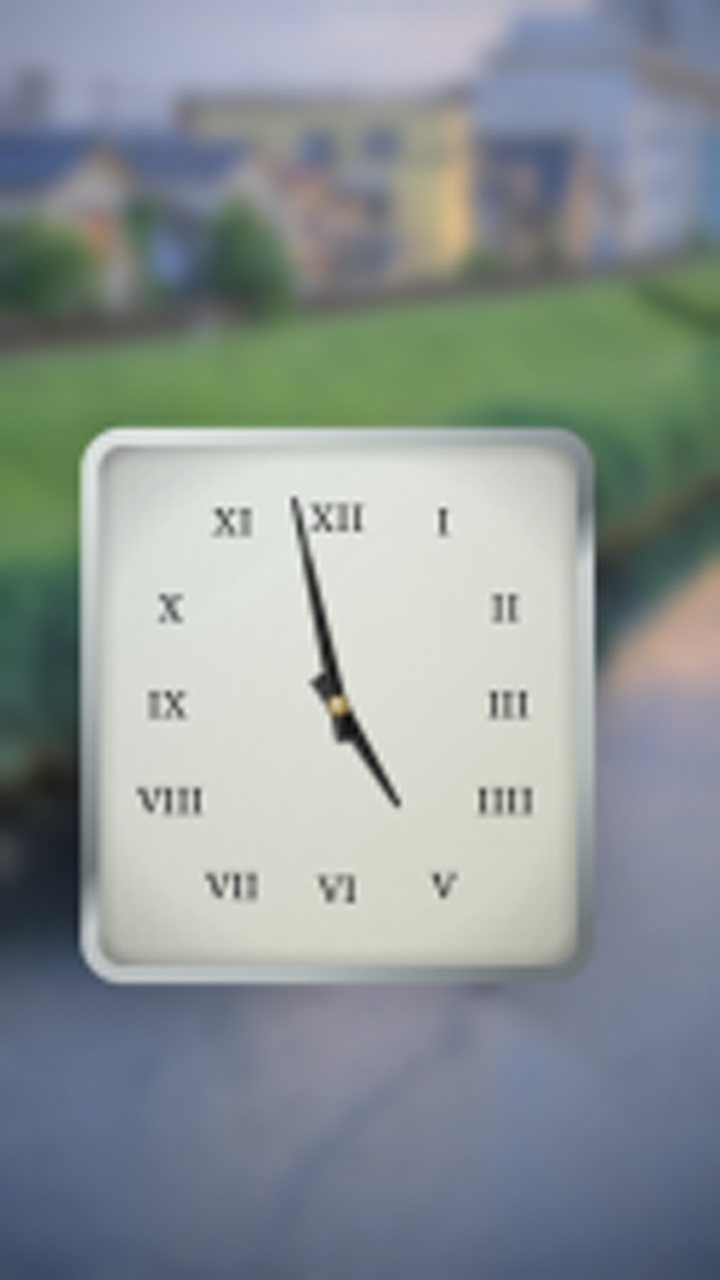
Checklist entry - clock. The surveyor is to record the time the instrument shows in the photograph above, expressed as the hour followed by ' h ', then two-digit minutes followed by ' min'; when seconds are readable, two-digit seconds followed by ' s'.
4 h 58 min
